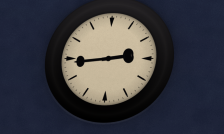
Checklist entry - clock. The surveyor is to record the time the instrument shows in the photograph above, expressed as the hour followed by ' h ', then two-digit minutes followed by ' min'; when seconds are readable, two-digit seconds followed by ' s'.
2 h 44 min
